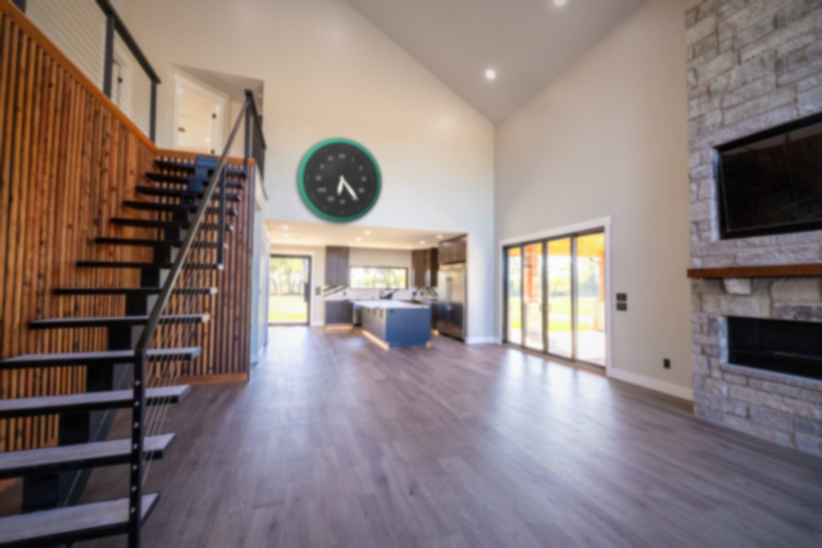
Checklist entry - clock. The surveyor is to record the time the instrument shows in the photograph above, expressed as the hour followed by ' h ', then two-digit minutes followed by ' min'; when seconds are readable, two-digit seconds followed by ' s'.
6 h 24 min
